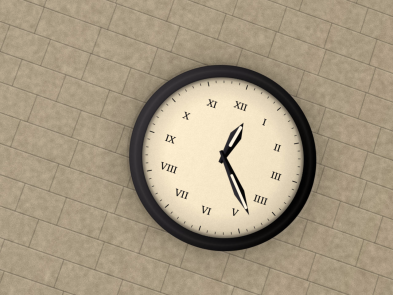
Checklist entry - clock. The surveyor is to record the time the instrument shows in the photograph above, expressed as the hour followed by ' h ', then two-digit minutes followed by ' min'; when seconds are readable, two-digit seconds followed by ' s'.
12 h 23 min
